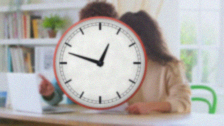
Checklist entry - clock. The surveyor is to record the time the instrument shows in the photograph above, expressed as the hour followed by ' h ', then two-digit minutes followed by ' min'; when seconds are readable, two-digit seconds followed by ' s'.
12 h 48 min
